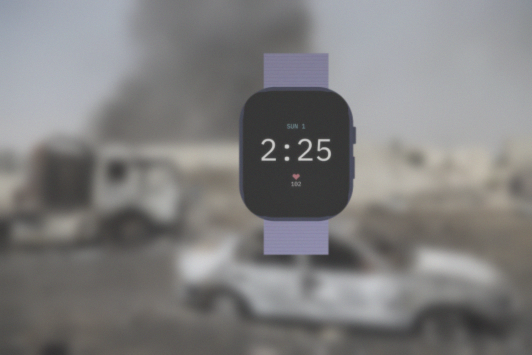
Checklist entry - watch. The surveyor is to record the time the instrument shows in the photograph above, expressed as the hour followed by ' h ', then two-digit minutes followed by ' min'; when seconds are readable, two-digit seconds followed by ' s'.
2 h 25 min
